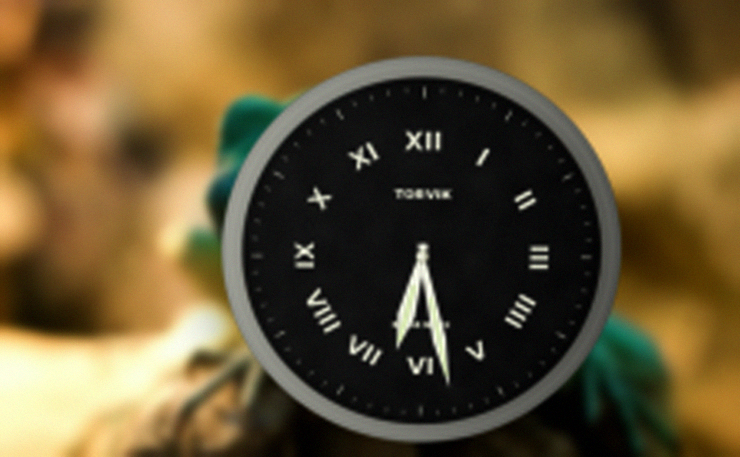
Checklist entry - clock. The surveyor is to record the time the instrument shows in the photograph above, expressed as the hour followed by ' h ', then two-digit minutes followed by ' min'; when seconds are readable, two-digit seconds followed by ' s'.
6 h 28 min
